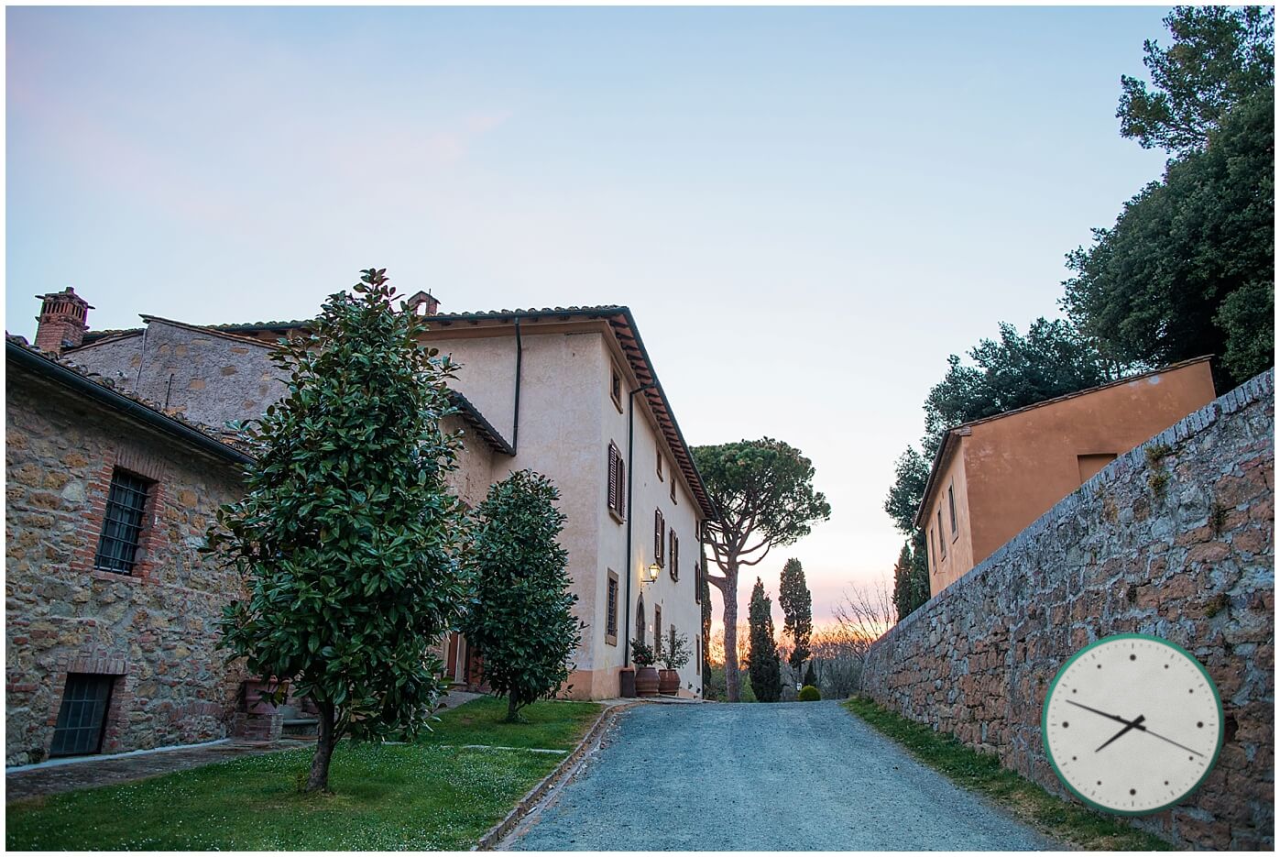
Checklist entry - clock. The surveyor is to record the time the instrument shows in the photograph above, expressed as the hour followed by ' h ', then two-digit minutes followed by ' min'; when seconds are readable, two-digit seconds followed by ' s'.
7 h 48 min 19 s
